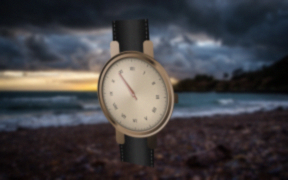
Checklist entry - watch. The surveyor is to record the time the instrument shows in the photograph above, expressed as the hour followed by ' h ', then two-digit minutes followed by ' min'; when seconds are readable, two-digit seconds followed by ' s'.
10 h 54 min
